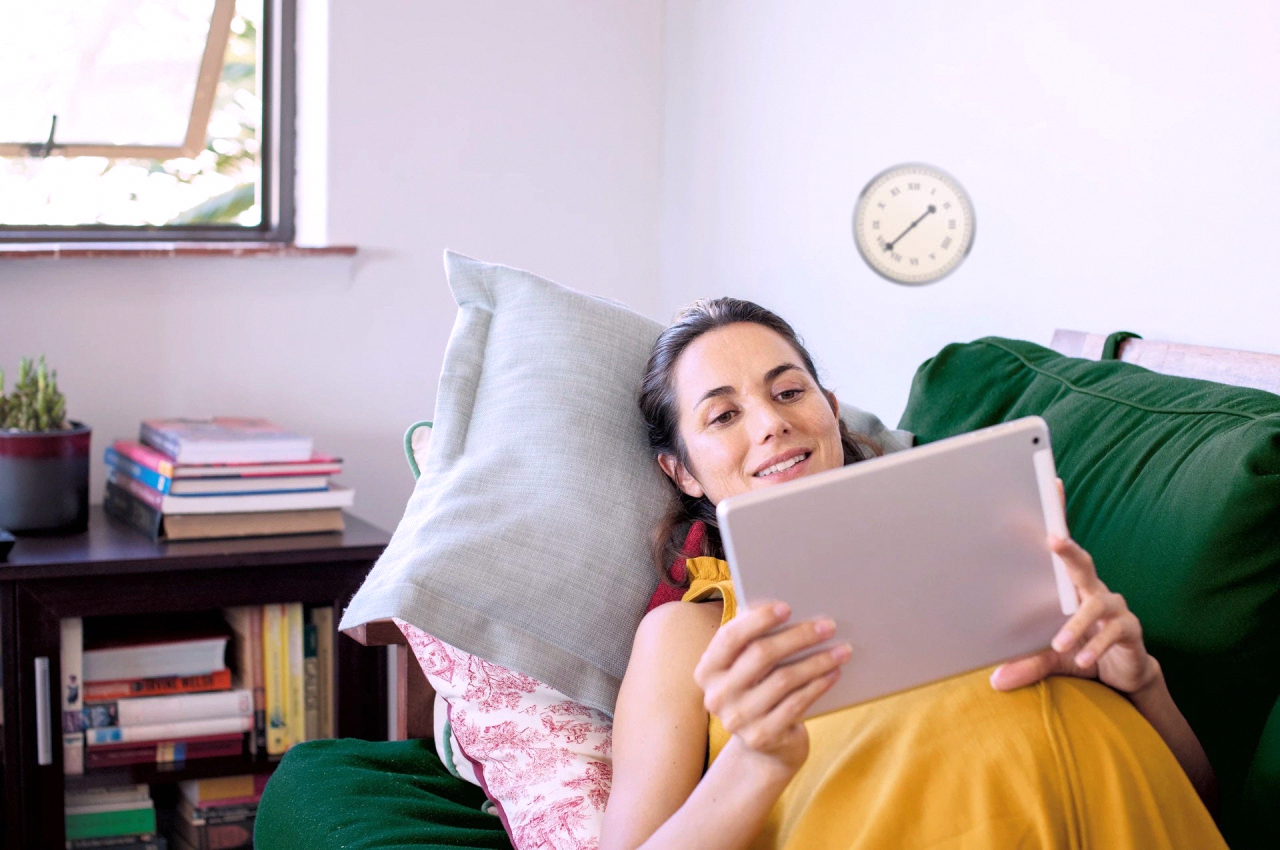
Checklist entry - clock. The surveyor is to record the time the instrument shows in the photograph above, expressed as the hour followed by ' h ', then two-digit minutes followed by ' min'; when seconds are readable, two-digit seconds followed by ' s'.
1 h 38 min
